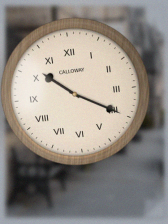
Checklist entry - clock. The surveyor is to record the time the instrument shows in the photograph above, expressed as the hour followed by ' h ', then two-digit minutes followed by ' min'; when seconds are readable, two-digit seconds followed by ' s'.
10 h 20 min
